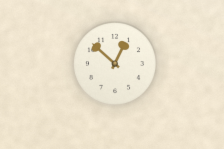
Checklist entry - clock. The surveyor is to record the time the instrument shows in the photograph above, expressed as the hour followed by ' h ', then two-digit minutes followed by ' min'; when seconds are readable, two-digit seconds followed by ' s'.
12 h 52 min
